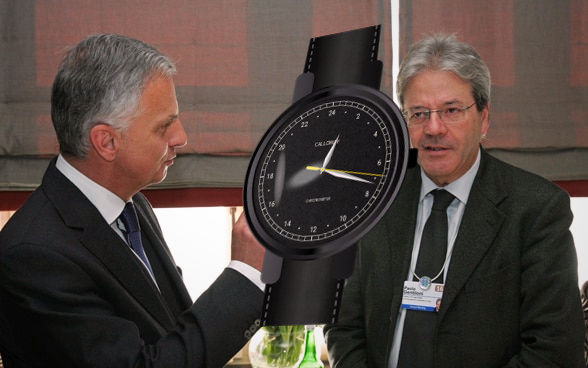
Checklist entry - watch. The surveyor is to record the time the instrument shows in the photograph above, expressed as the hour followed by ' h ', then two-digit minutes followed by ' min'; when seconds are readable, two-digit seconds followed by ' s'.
1 h 18 min 17 s
